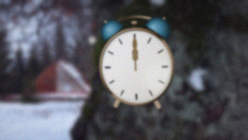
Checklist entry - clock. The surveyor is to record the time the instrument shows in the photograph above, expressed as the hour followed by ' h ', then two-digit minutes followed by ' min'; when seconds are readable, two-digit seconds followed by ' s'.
12 h 00 min
